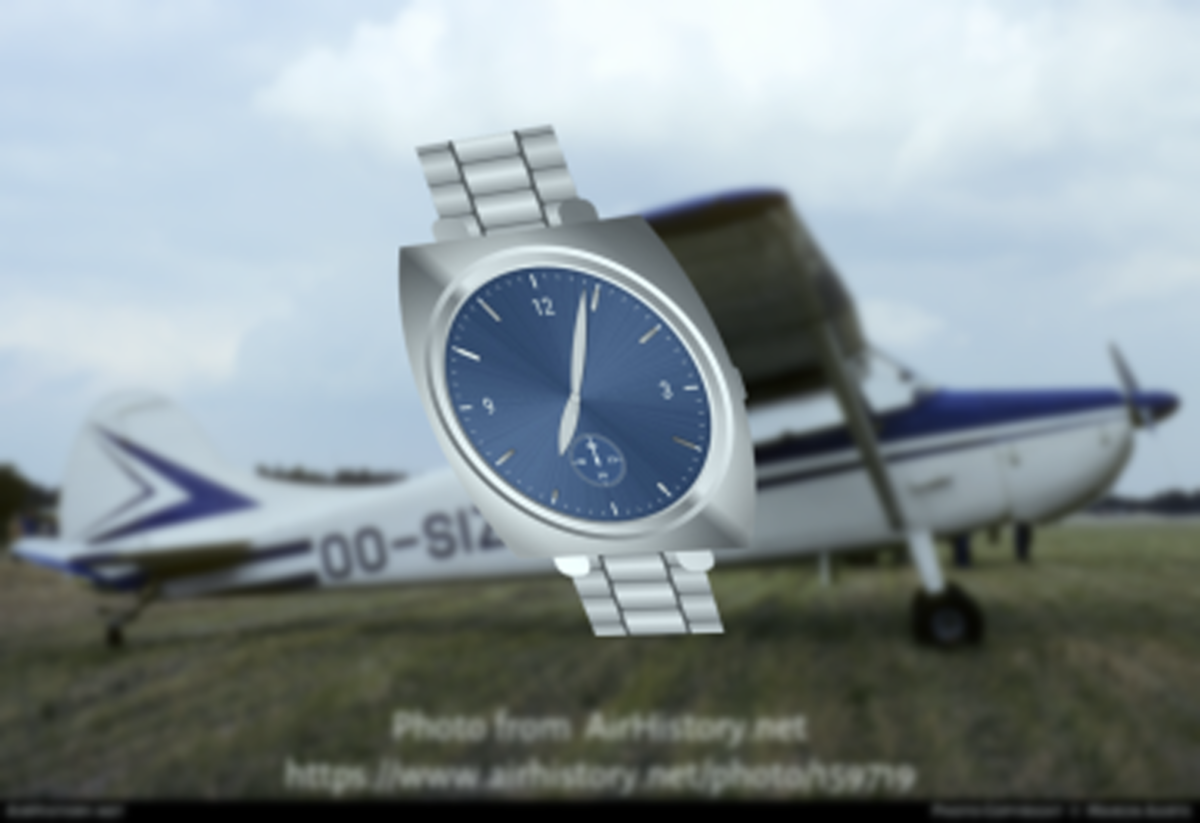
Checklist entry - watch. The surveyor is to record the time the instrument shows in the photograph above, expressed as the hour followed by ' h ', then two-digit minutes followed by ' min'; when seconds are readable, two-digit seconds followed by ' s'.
7 h 04 min
